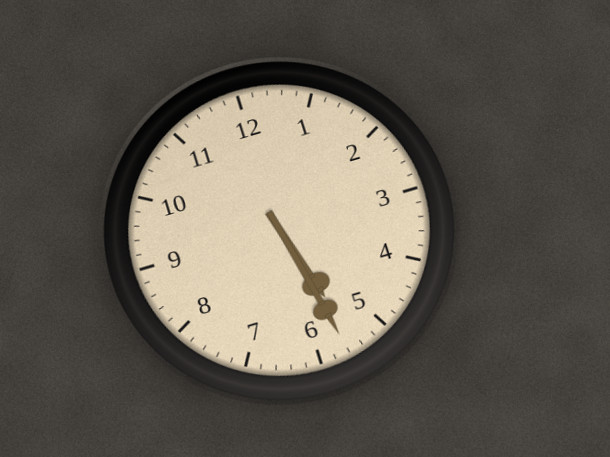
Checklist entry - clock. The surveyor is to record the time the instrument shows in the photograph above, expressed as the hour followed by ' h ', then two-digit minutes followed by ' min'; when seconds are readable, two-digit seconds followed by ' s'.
5 h 28 min
